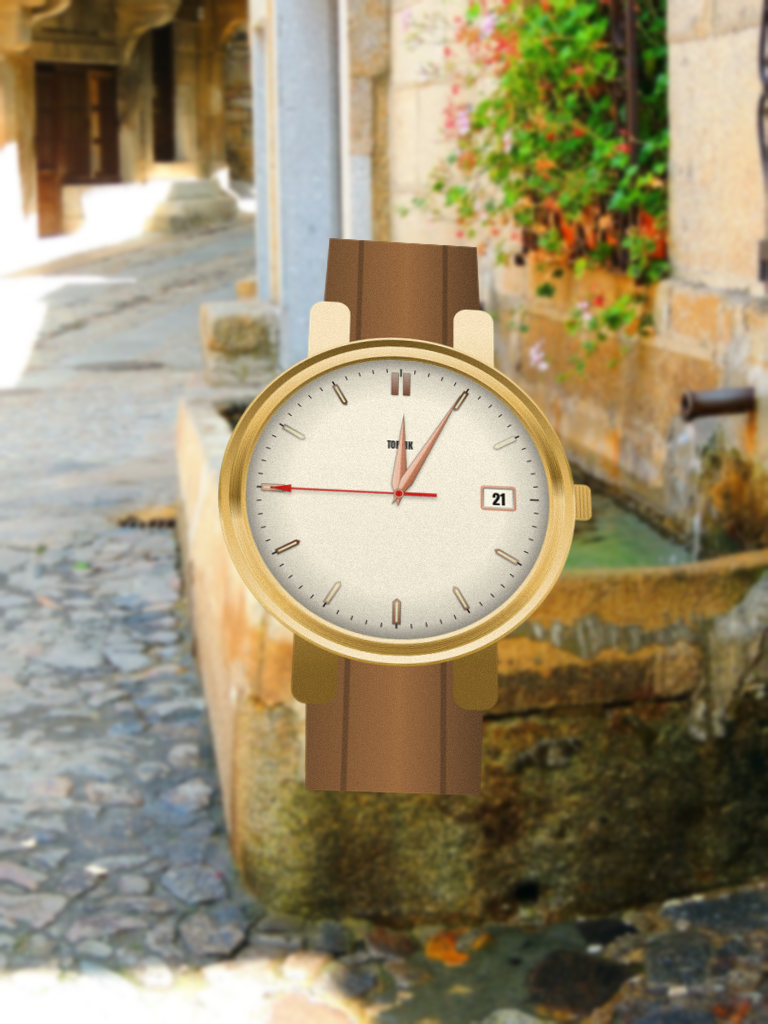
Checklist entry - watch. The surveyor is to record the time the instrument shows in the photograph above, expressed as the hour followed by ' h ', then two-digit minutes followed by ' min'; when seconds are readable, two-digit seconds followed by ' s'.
12 h 04 min 45 s
